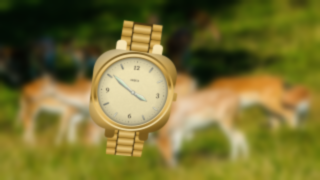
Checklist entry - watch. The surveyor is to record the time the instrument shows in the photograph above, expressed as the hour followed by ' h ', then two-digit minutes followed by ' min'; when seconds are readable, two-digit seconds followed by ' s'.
3 h 51 min
